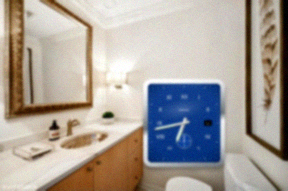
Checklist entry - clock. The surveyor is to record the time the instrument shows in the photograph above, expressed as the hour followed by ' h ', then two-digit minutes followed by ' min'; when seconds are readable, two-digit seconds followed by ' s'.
6 h 43 min
